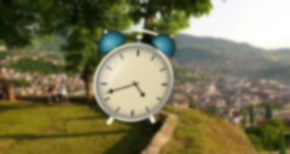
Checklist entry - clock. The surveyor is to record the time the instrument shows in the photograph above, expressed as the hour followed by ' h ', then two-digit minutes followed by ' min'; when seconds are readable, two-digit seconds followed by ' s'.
4 h 42 min
